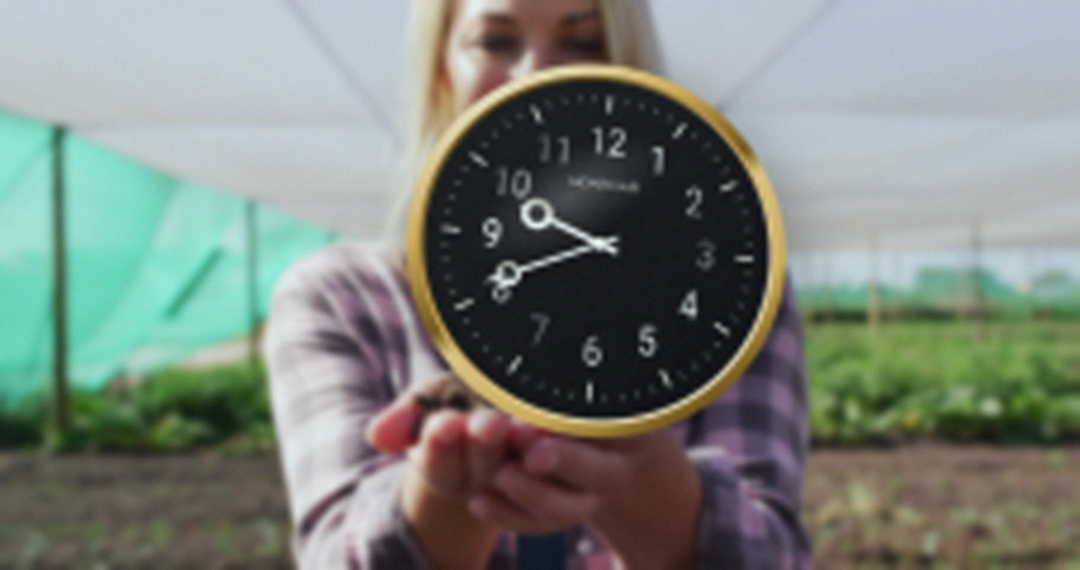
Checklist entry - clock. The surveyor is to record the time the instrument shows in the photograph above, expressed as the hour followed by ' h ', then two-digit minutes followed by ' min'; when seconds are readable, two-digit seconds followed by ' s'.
9 h 41 min
